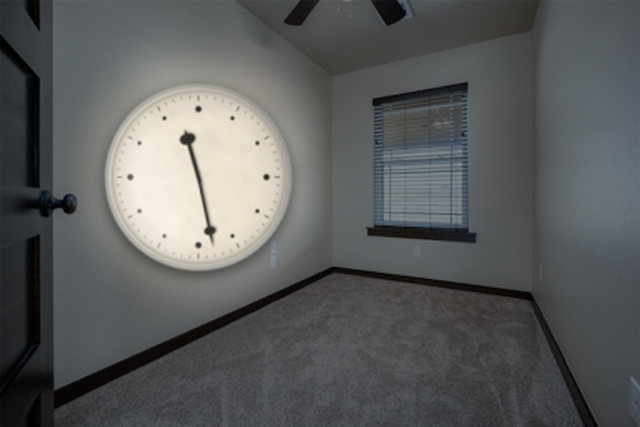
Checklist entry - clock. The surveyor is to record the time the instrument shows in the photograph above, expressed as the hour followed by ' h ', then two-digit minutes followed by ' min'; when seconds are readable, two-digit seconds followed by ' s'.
11 h 28 min
